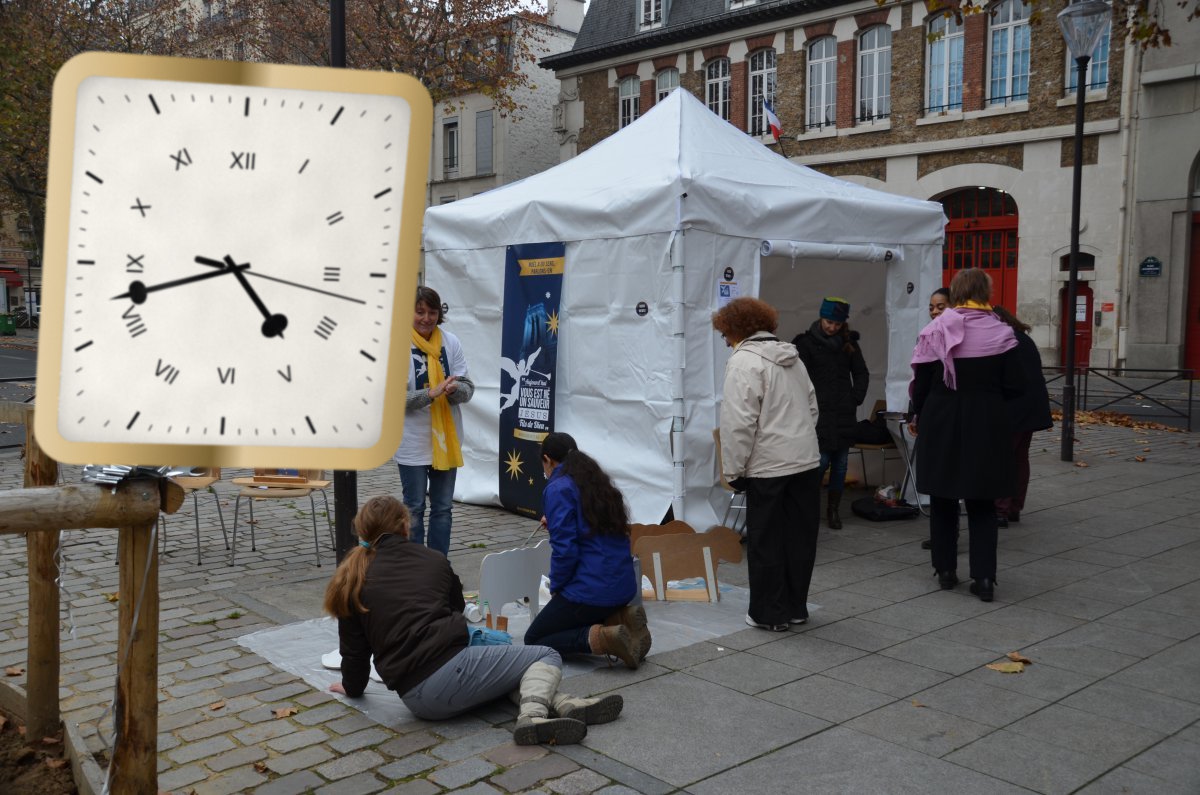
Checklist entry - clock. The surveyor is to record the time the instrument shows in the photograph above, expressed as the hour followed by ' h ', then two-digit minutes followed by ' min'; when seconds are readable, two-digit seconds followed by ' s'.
4 h 42 min 17 s
